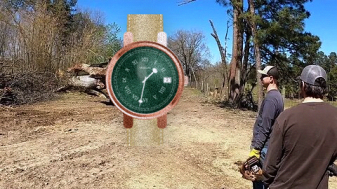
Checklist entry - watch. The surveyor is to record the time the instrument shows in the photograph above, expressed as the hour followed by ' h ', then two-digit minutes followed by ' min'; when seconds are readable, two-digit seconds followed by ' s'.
1 h 32 min
